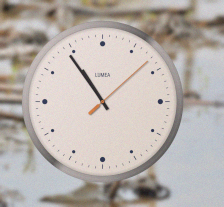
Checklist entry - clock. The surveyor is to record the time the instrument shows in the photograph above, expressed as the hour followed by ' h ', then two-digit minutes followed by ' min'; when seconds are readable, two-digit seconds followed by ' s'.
10 h 54 min 08 s
